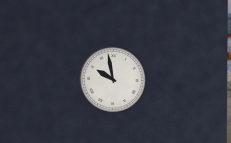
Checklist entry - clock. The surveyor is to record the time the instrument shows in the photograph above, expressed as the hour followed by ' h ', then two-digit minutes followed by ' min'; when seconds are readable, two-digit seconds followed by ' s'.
9 h 58 min
